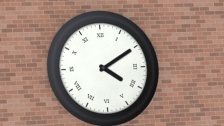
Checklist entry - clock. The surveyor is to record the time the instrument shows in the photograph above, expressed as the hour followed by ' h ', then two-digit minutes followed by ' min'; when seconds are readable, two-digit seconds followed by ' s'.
4 h 10 min
